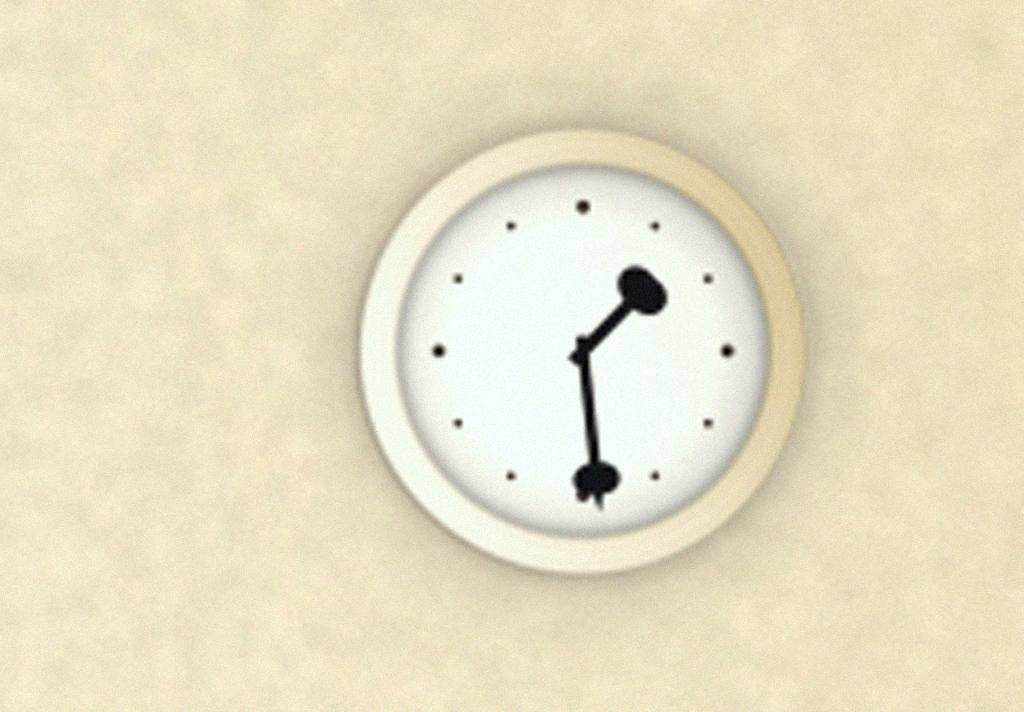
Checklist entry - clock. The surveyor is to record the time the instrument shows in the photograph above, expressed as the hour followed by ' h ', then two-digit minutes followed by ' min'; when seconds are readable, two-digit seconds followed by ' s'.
1 h 29 min
